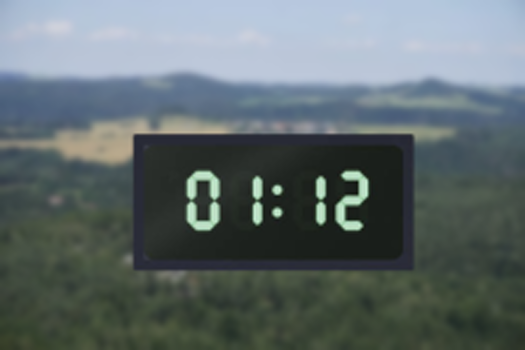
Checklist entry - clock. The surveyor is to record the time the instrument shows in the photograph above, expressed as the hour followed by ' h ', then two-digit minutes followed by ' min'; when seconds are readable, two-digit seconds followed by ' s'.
1 h 12 min
